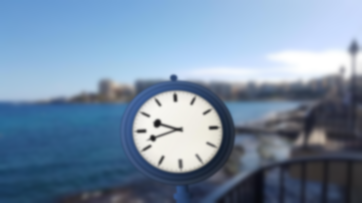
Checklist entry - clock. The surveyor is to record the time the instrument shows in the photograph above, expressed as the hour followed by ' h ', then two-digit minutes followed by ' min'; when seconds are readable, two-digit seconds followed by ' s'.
9 h 42 min
